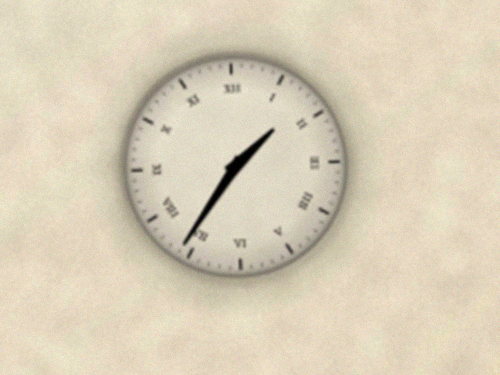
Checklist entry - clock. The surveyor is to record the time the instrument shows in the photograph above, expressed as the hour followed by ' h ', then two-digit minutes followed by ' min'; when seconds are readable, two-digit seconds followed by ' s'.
1 h 36 min
